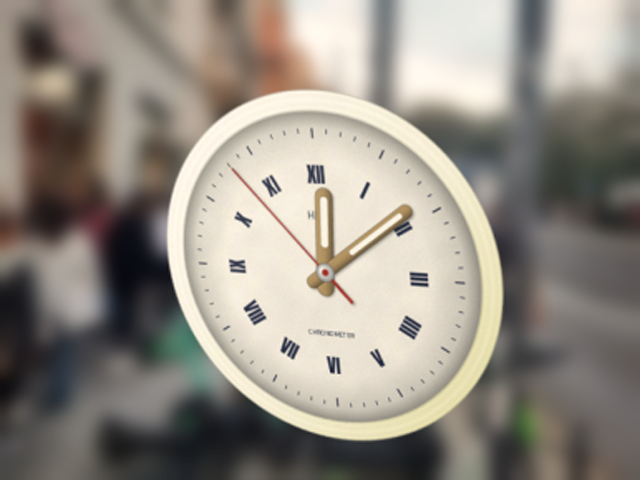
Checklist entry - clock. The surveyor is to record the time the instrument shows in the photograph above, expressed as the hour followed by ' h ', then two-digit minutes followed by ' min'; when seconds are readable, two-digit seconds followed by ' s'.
12 h 08 min 53 s
